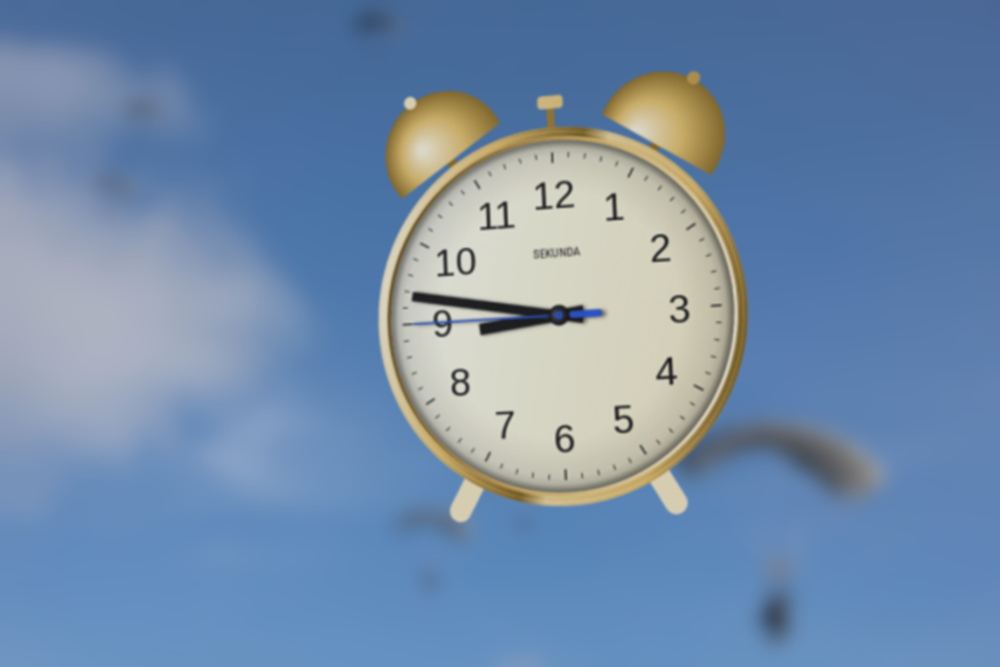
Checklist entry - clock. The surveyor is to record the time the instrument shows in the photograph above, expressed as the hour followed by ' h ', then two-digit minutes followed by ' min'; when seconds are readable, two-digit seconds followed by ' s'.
8 h 46 min 45 s
